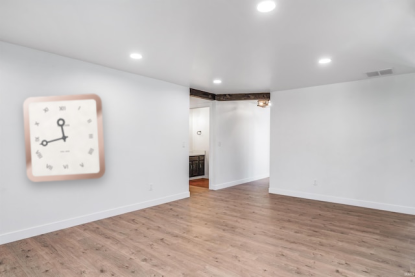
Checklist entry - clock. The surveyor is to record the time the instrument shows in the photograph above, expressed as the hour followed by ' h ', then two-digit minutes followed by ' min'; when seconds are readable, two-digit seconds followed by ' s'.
11 h 43 min
